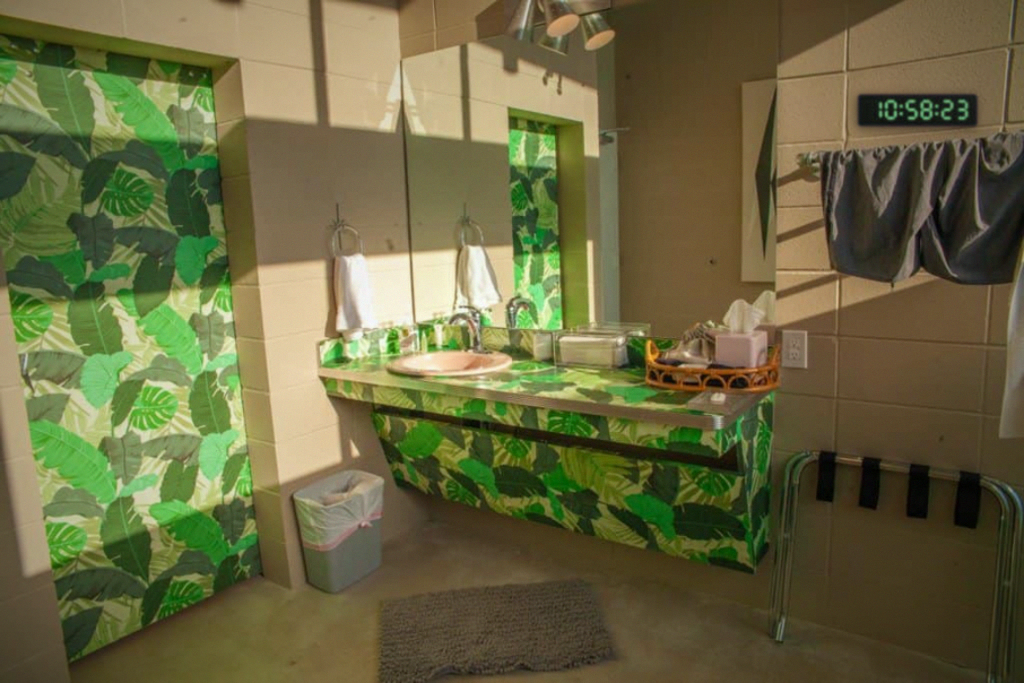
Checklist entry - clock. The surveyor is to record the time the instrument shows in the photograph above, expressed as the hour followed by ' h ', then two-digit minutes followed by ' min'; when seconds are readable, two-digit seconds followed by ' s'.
10 h 58 min 23 s
